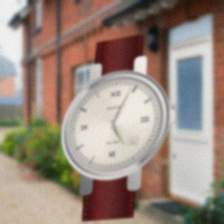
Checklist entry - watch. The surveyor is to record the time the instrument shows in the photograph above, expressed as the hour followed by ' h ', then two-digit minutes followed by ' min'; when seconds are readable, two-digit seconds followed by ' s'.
5 h 04 min
